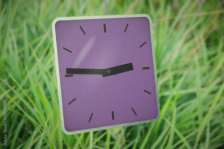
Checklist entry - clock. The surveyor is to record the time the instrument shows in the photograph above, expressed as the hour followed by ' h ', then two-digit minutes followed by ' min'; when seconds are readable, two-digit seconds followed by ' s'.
2 h 46 min
